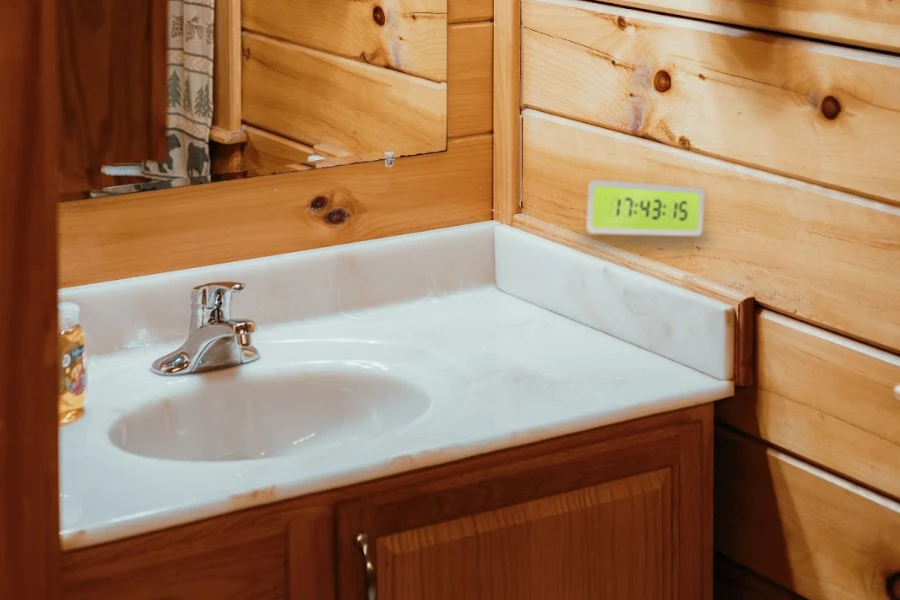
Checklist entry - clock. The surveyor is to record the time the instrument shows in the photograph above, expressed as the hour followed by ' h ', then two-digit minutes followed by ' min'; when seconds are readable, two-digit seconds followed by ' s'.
17 h 43 min 15 s
